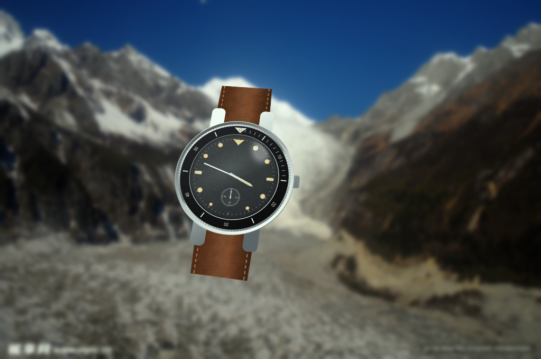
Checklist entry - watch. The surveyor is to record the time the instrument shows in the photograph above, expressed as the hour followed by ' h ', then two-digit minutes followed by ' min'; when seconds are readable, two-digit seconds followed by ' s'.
3 h 48 min
